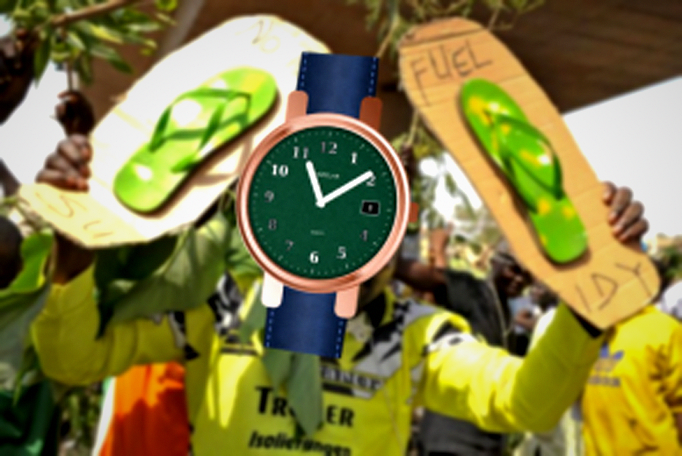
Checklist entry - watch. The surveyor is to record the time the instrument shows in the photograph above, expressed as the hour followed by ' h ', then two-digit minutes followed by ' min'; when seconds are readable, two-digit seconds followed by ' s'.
11 h 09 min
